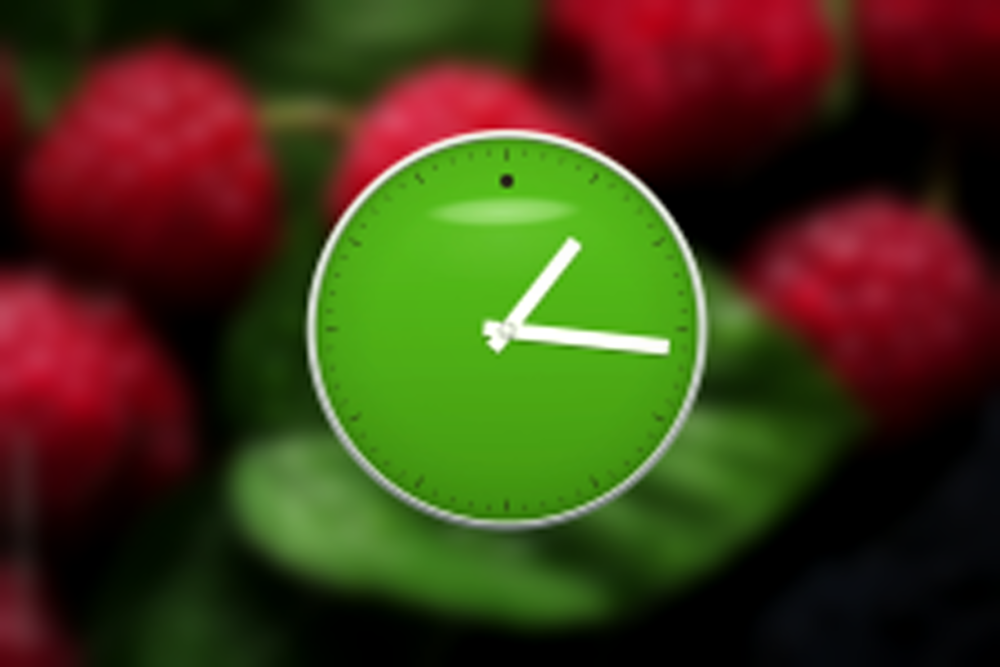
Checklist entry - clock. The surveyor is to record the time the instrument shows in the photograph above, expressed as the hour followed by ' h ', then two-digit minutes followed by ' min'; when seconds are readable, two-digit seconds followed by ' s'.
1 h 16 min
